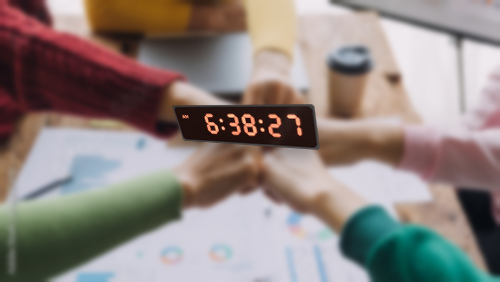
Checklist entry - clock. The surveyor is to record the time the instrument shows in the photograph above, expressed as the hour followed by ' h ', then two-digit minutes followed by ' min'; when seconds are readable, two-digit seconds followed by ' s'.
6 h 38 min 27 s
